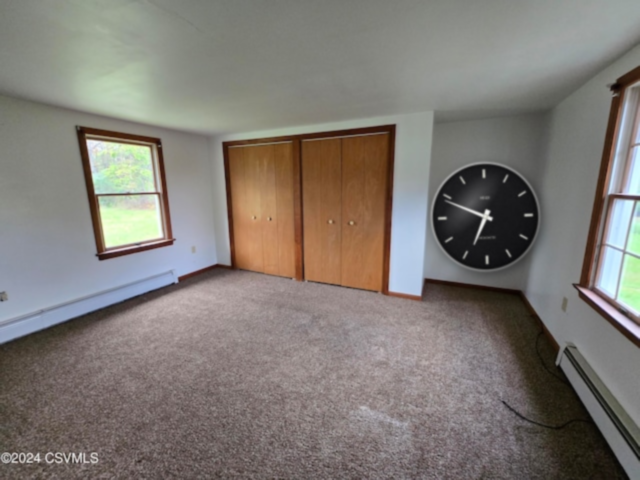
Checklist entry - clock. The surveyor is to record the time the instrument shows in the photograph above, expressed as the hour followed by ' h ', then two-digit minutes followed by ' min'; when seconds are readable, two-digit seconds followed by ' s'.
6 h 49 min
